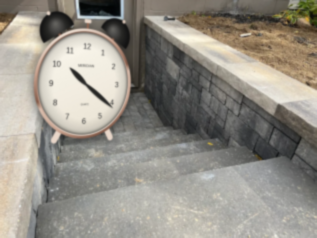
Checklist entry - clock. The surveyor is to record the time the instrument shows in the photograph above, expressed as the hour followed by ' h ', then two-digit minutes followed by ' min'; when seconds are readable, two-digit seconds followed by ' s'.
10 h 21 min
